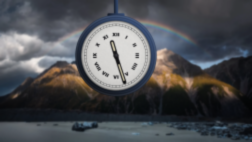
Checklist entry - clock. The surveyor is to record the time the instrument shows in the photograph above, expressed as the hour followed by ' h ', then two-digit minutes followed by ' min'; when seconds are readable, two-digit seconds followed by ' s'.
11 h 27 min
